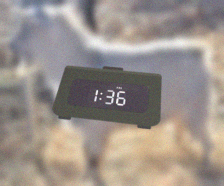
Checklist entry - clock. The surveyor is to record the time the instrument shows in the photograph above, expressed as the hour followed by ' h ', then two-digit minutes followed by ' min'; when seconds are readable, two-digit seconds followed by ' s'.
1 h 36 min
